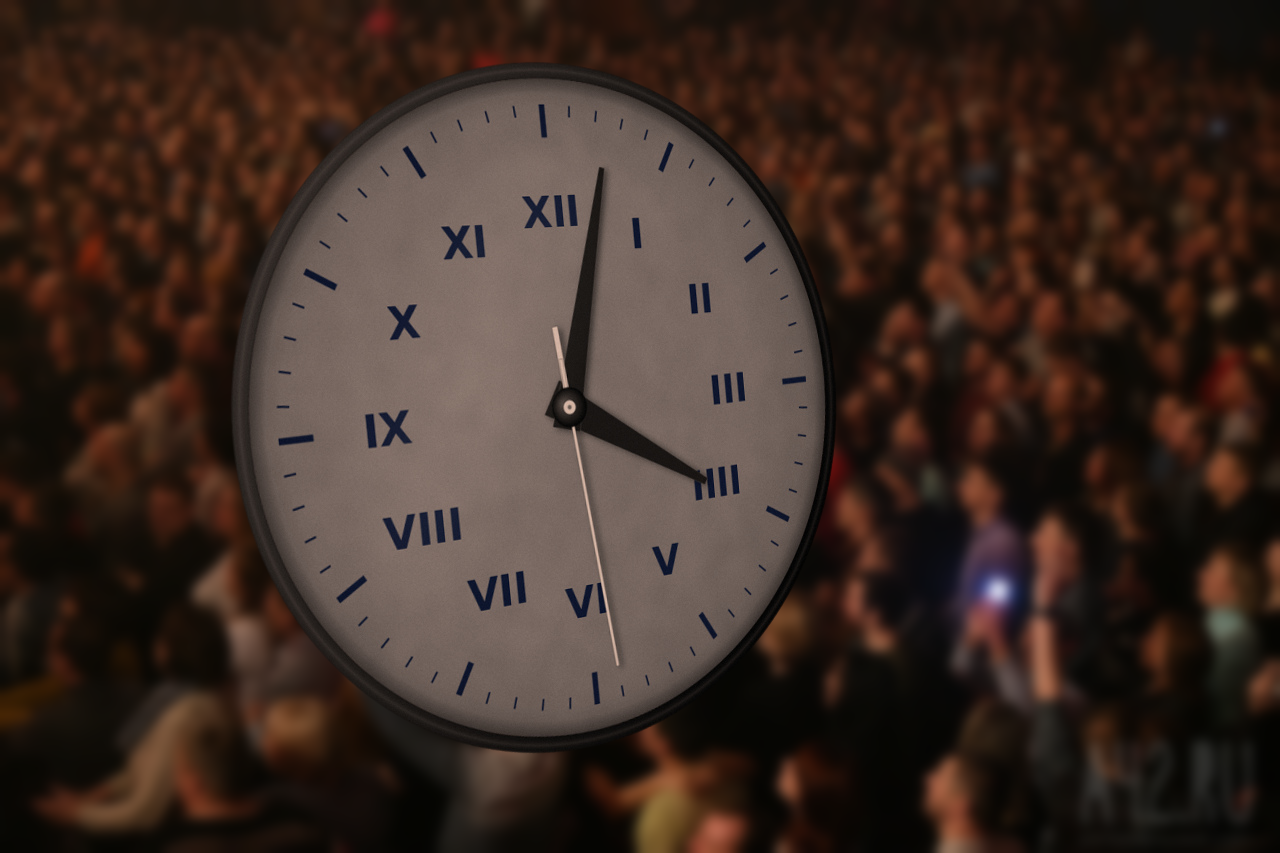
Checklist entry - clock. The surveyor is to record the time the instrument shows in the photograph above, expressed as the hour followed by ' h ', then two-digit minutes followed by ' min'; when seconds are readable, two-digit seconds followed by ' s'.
4 h 02 min 29 s
